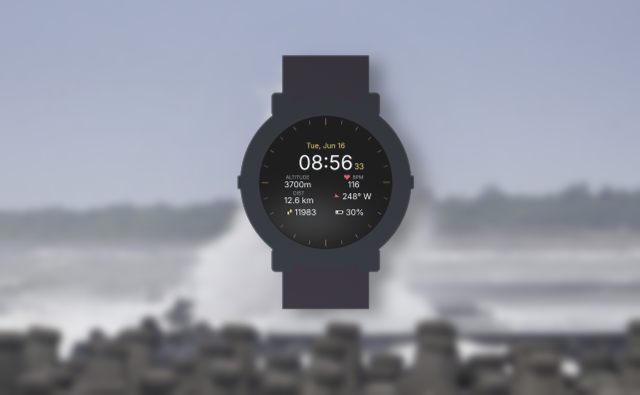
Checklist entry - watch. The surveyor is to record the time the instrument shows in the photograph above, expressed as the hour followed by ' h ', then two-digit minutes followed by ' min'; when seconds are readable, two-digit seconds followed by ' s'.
8 h 56 min 33 s
